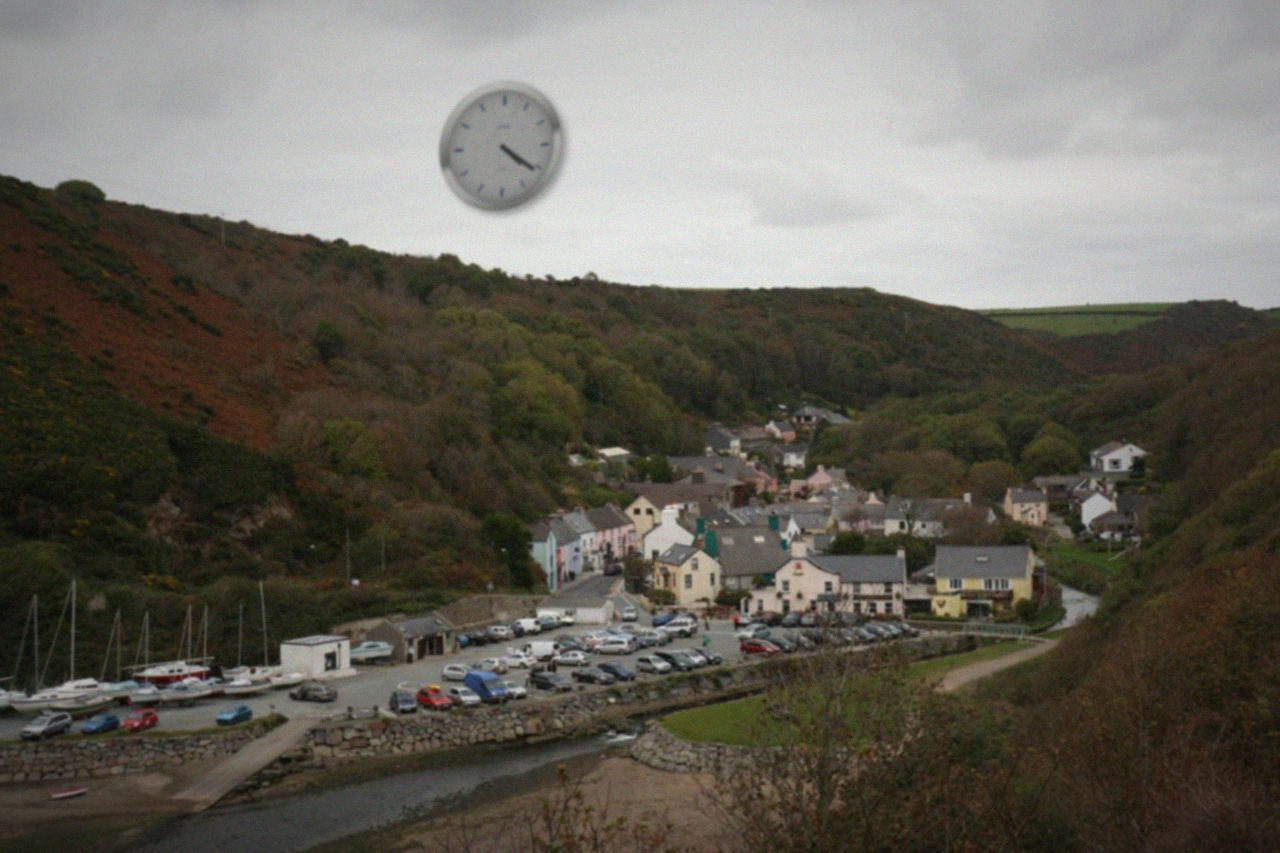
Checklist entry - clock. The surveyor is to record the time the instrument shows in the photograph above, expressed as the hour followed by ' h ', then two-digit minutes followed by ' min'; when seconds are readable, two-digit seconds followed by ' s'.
4 h 21 min
